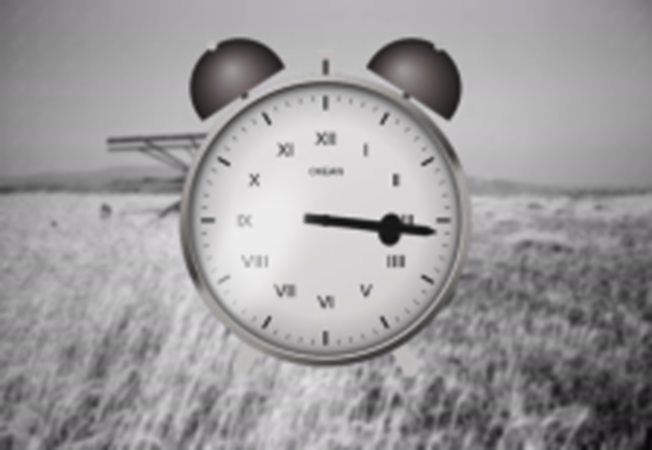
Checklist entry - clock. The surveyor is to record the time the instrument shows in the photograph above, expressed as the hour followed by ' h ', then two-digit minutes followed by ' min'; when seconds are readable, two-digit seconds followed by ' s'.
3 h 16 min
